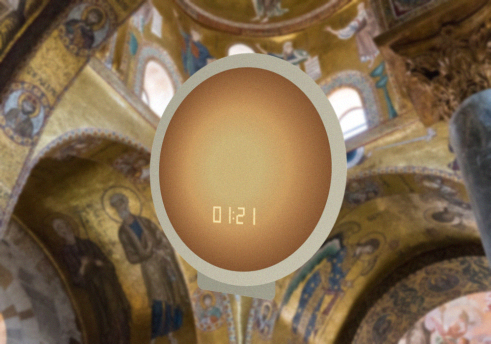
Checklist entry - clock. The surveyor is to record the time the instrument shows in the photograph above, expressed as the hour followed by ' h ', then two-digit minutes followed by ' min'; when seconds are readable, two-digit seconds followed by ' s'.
1 h 21 min
